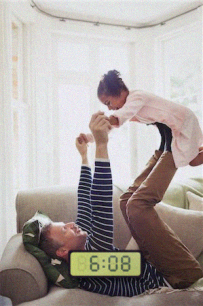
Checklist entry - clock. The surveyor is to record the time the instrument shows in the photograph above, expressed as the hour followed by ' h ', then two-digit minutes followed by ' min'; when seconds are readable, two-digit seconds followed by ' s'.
6 h 08 min
